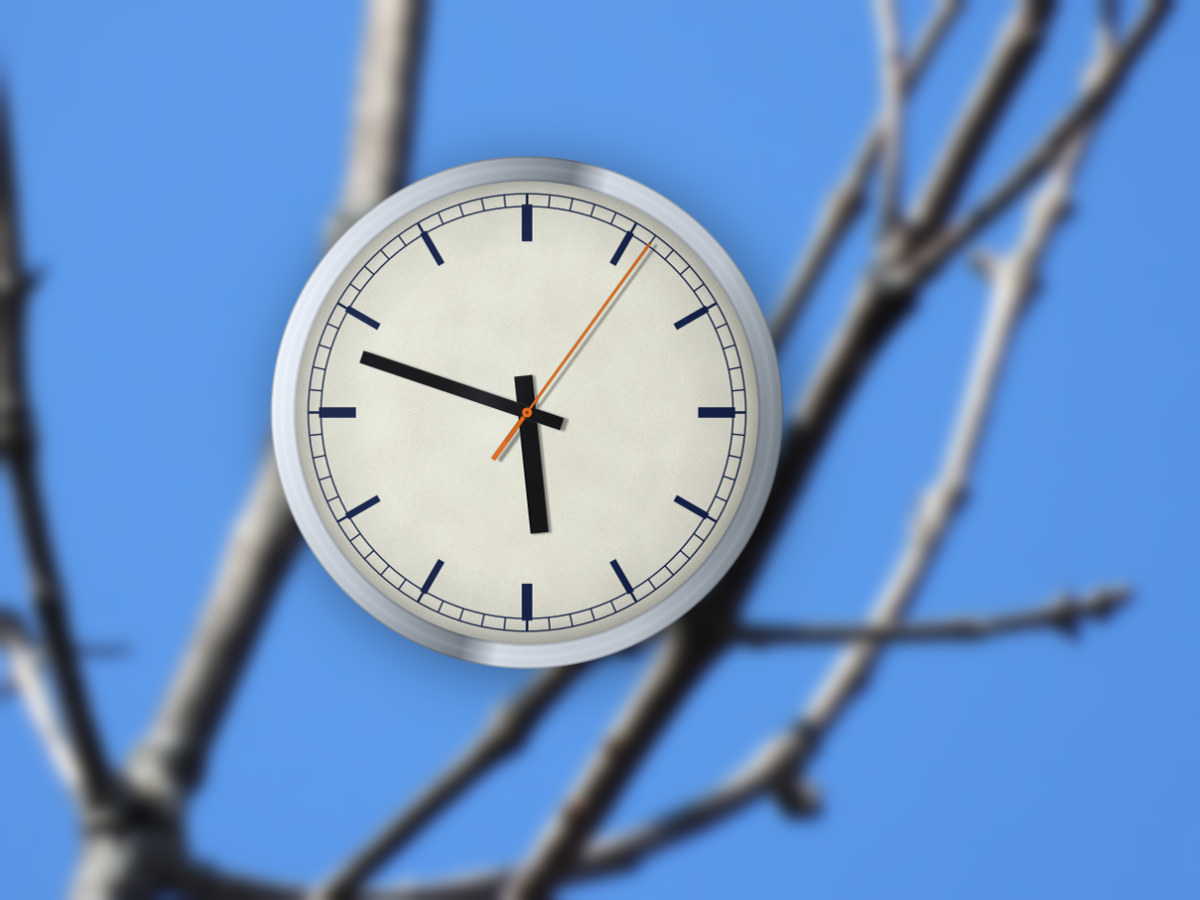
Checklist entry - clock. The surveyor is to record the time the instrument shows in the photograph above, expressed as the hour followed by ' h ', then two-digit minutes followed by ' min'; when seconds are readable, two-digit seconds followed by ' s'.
5 h 48 min 06 s
